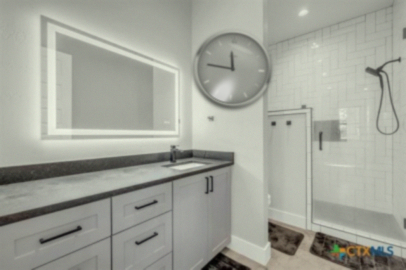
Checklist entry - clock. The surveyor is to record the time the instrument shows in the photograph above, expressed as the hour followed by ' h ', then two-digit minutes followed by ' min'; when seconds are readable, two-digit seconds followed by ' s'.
11 h 46 min
